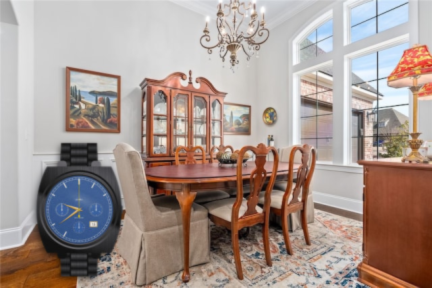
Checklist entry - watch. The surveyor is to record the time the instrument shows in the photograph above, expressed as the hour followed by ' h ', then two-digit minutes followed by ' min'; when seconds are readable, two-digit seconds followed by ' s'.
9 h 39 min
